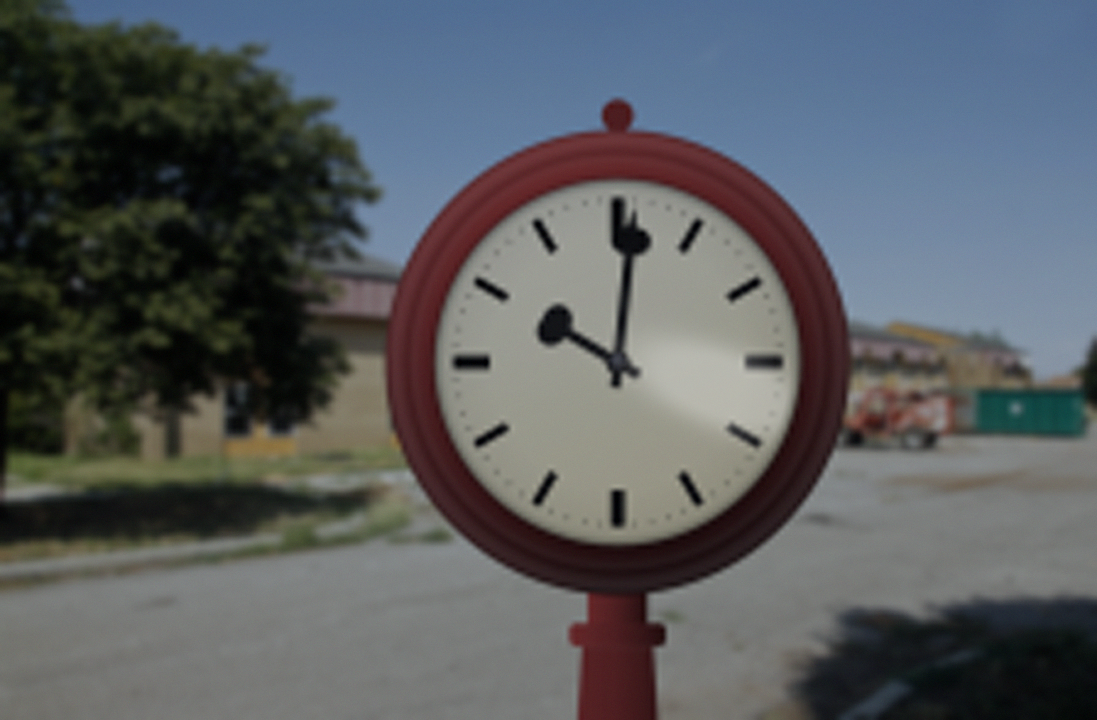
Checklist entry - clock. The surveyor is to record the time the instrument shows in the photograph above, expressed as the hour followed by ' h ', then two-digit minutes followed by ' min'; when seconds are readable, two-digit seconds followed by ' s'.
10 h 01 min
